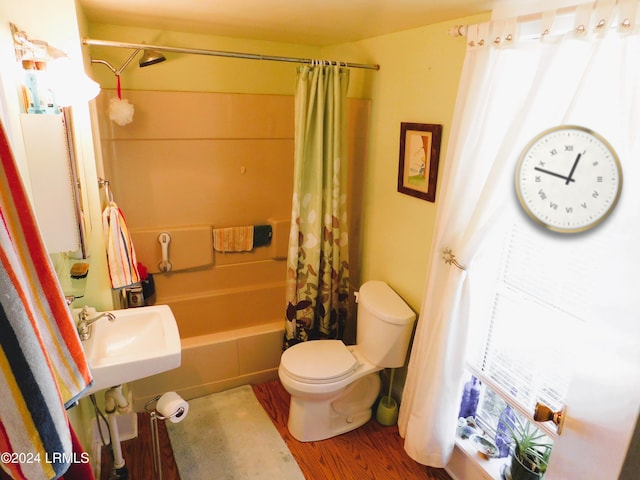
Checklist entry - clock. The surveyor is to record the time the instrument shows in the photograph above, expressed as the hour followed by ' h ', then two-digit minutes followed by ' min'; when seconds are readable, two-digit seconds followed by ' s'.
12 h 48 min
